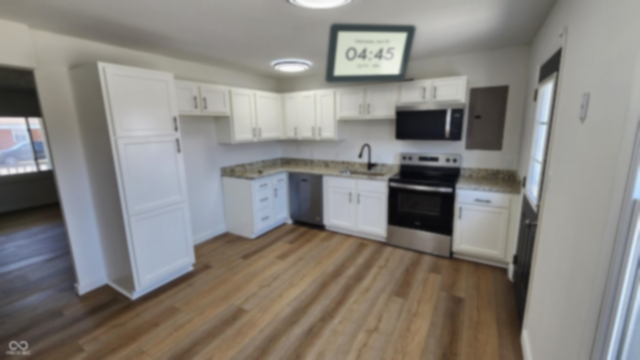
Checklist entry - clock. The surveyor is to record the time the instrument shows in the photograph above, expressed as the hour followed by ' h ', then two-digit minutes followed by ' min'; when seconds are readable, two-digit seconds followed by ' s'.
4 h 45 min
